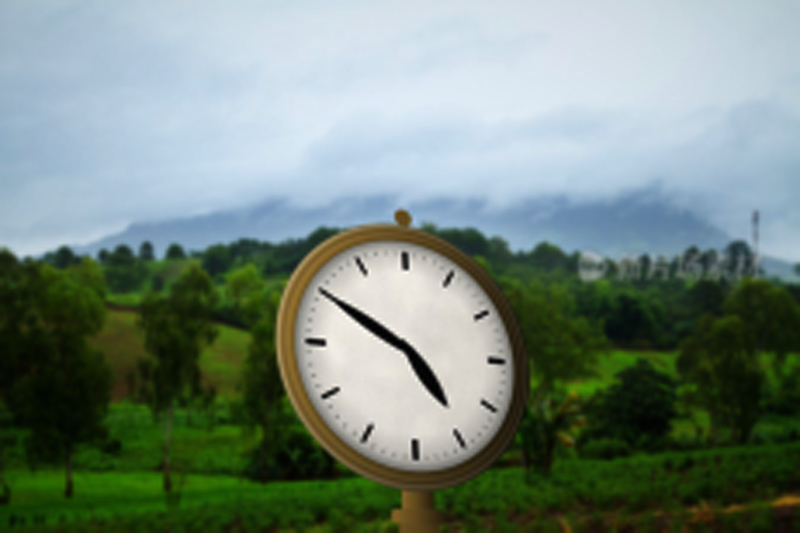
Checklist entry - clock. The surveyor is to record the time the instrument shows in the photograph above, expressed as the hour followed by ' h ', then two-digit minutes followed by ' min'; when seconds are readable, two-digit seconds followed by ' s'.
4 h 50 min
